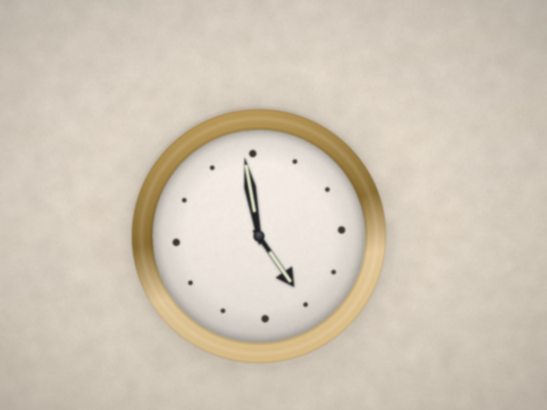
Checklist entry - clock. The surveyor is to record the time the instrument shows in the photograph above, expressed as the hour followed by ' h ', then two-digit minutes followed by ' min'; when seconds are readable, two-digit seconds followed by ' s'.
4 h 59 min
